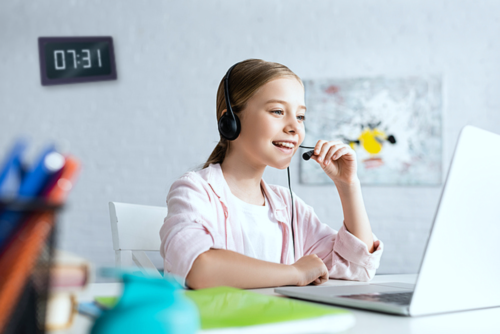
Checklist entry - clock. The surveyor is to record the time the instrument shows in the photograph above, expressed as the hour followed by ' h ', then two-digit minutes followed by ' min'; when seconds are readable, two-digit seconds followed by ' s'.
7 h 31 min
